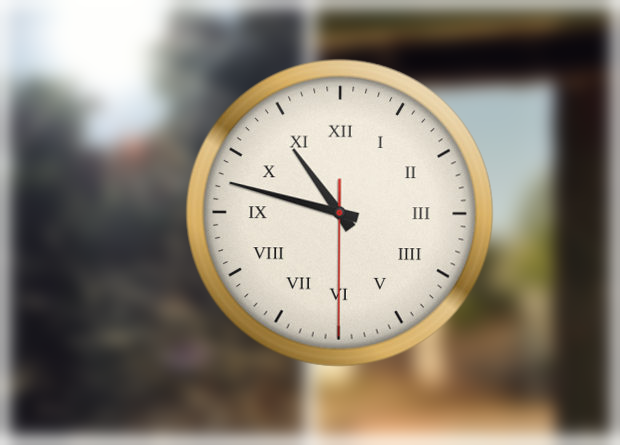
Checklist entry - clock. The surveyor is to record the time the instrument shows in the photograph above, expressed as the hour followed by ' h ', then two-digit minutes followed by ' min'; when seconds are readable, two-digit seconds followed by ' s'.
10 h 47 min 30 s
